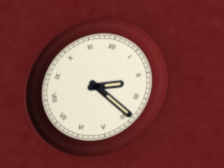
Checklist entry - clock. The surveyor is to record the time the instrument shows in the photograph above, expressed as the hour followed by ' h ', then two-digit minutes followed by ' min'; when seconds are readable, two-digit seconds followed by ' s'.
2 h 19 min
